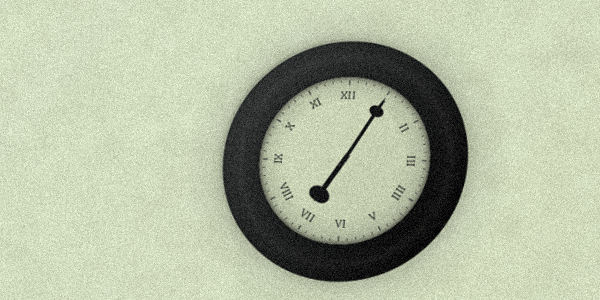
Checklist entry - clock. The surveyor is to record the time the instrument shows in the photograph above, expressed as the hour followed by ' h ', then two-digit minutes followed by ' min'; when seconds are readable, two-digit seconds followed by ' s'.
7 h 05 min
